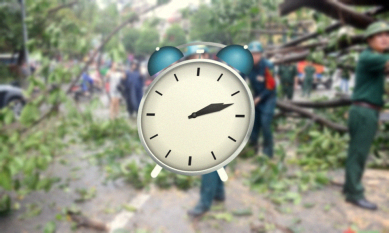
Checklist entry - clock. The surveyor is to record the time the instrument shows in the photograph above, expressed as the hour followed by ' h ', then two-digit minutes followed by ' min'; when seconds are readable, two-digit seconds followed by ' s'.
2 h 12 min
